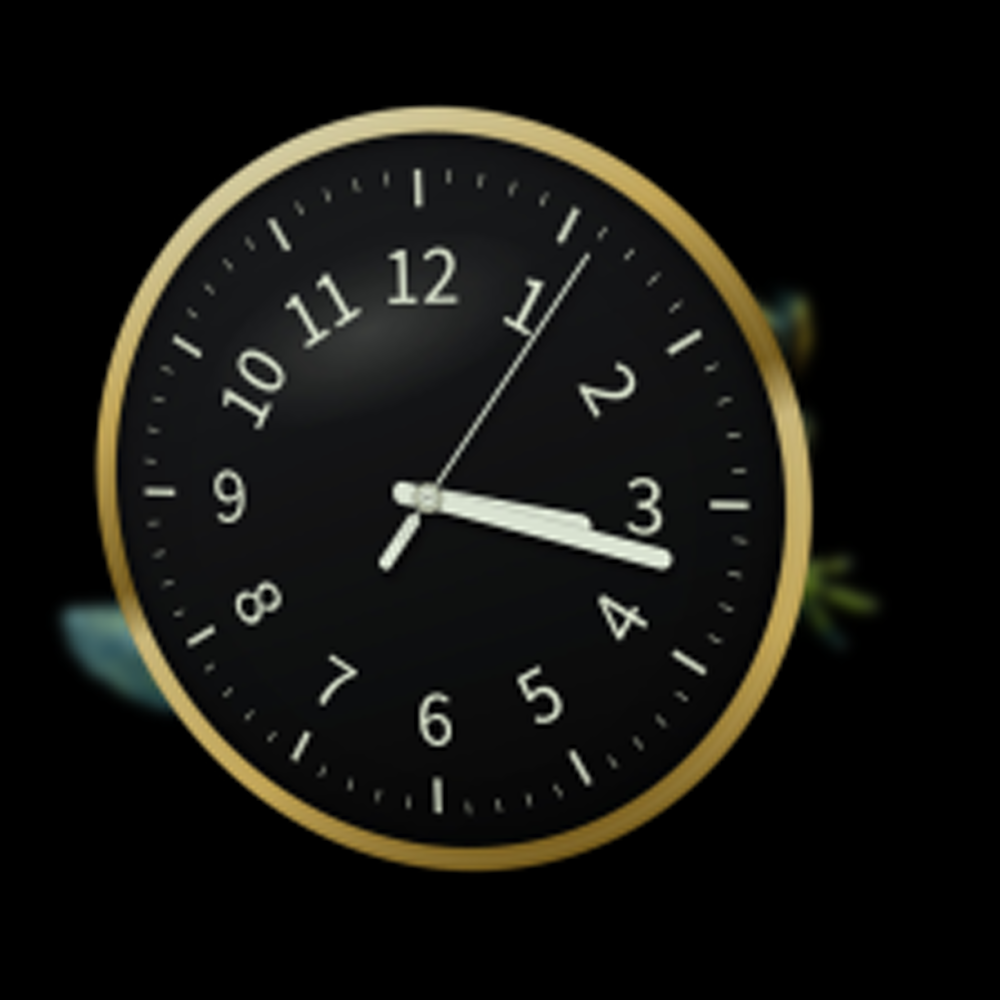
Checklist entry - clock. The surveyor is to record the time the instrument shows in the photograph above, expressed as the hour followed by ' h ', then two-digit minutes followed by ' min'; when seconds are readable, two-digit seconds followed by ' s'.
3 h 17 min 06 s
